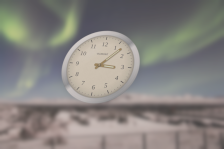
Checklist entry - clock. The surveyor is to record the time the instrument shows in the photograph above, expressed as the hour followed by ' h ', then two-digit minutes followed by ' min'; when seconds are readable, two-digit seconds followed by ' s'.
3 h 07 min
